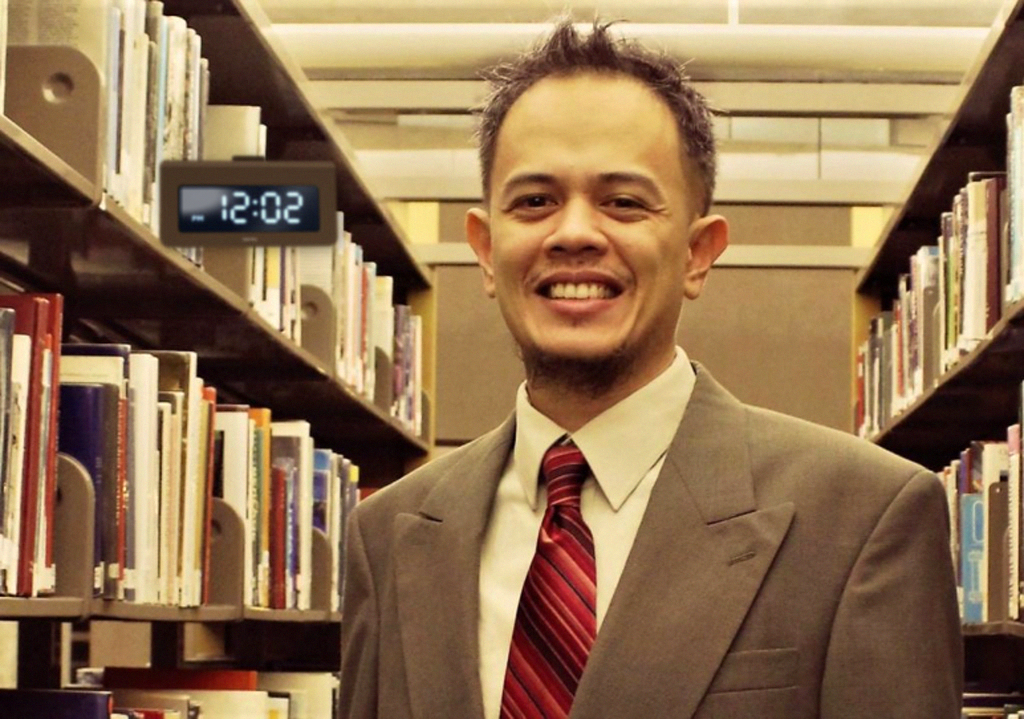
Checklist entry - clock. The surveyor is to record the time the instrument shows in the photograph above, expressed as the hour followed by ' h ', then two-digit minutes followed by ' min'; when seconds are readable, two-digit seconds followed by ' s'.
12 h 02 min
